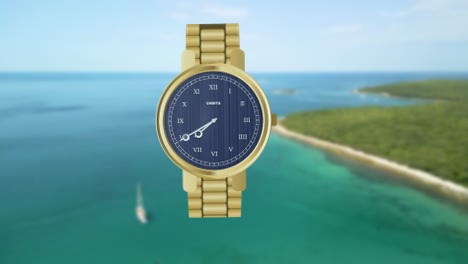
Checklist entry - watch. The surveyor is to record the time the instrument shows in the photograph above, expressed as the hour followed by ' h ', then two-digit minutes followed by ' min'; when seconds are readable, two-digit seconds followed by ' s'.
7 h 40 min
